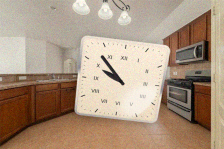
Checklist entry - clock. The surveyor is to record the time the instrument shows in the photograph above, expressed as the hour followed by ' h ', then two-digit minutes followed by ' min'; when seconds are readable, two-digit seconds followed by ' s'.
9 h 53 min
